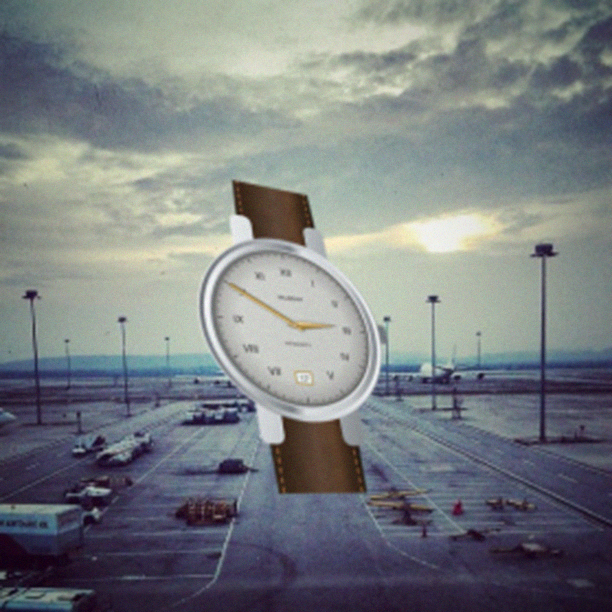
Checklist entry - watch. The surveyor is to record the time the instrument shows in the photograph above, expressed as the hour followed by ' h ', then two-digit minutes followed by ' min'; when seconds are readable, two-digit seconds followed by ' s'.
2 h 50 min
